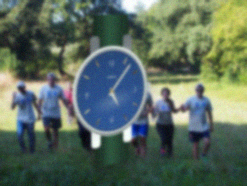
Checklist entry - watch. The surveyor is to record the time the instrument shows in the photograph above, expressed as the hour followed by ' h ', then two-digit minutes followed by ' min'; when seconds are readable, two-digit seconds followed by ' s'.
5 h 07 min
